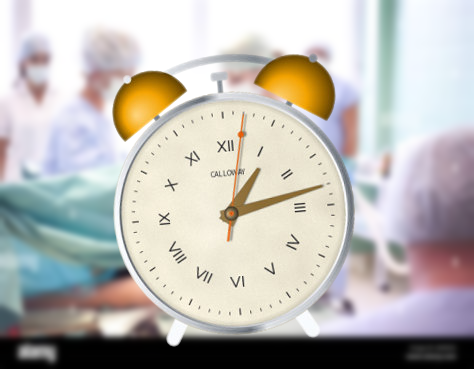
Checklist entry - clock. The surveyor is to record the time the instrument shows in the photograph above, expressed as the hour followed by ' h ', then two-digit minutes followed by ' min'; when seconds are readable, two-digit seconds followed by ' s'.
1 h 13 min 02 s
